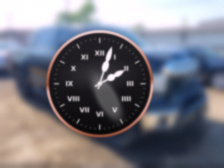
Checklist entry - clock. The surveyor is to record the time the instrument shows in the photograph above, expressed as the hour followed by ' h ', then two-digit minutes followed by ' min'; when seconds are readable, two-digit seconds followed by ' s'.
2 h 03 min
